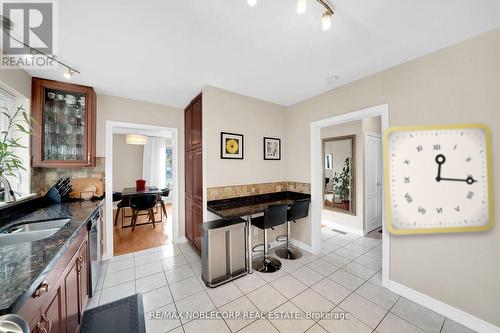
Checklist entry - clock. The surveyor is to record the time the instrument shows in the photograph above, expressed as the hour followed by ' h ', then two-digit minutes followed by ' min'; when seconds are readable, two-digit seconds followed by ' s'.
12 h 16 min
